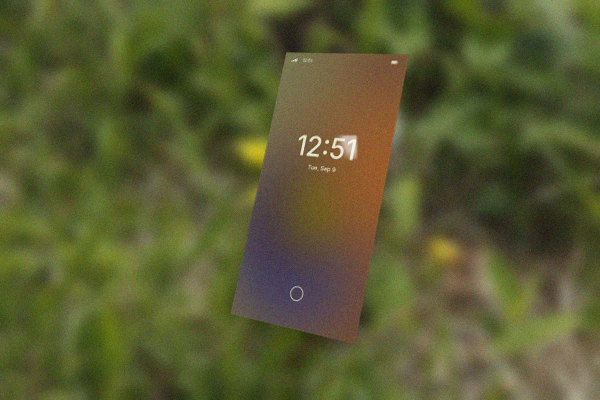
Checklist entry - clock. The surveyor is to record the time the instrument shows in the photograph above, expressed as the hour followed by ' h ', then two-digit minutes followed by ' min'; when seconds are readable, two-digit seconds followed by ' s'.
12 h 51 min
